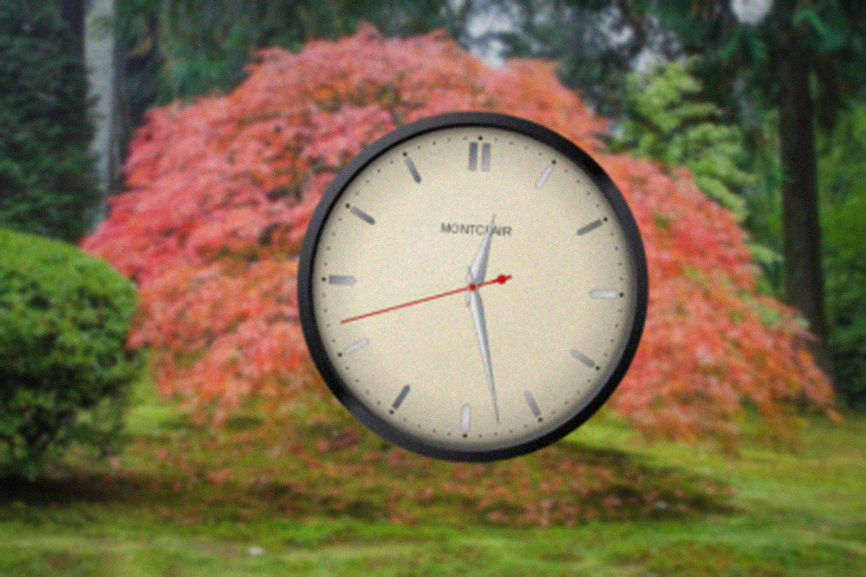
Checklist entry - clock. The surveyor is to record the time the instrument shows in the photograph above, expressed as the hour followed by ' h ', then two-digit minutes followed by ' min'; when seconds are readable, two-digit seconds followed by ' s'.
12 h 27 min 42 s
